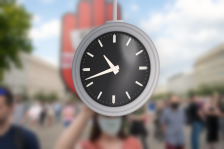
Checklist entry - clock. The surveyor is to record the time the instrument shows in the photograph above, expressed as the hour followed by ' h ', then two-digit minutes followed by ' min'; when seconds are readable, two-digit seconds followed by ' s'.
10 h 42 min
